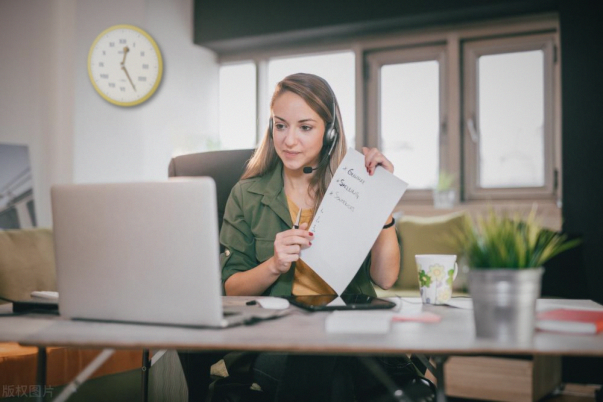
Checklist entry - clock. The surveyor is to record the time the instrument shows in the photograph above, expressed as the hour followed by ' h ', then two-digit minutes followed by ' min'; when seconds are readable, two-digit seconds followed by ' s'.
12 h 25 min
